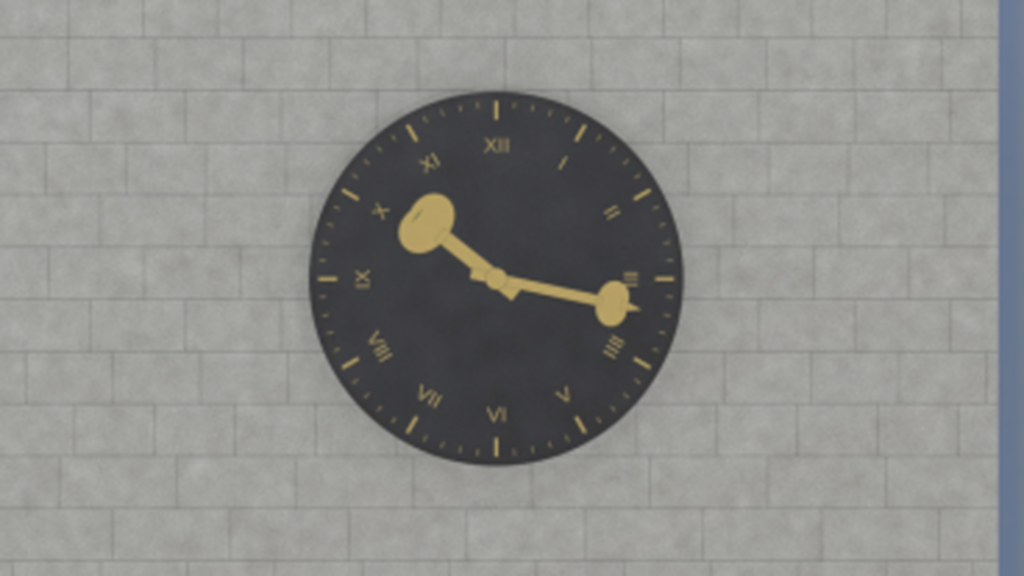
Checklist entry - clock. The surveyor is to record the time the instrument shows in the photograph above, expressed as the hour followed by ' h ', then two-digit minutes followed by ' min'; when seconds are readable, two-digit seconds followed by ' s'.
10 h 17 min
